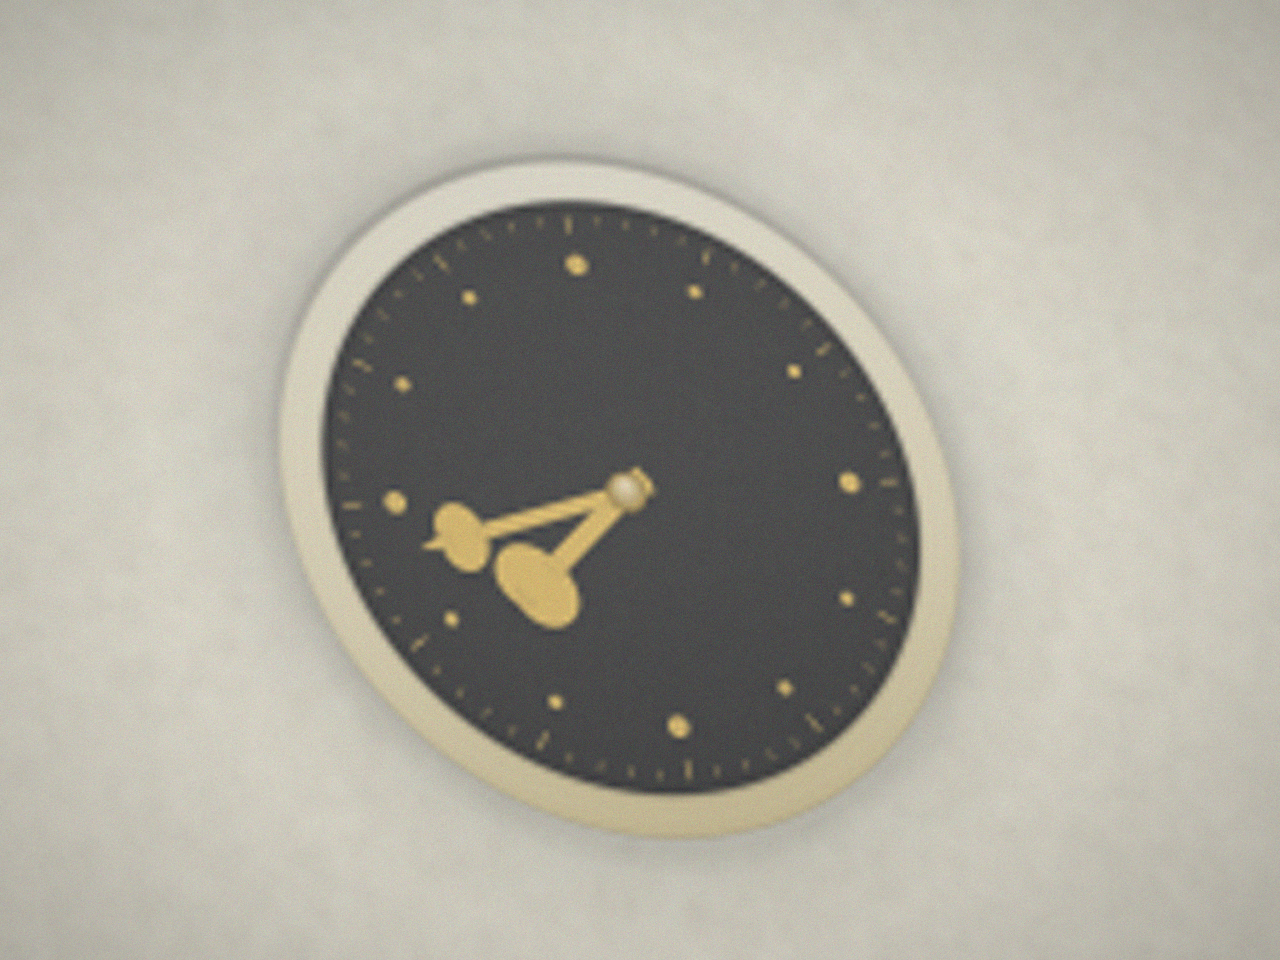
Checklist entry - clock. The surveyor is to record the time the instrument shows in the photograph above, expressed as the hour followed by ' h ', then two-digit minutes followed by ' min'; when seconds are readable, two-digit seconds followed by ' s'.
7 h 43 min
